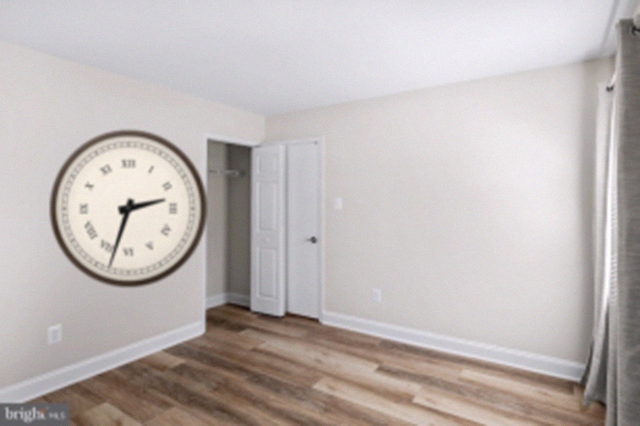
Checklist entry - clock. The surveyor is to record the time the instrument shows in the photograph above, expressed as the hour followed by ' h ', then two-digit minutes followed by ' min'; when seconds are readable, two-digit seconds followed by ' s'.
2 h 33 min
